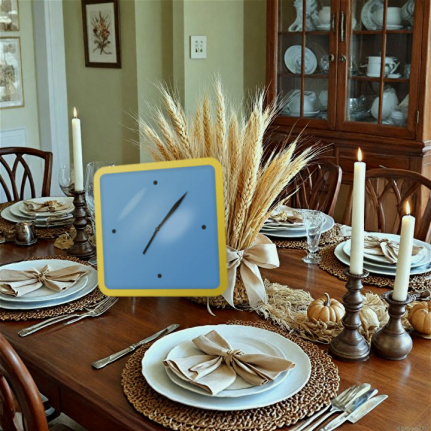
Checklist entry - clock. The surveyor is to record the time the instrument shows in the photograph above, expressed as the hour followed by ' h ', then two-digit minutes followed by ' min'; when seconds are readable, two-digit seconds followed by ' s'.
7 h 07 min
